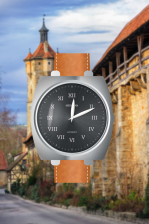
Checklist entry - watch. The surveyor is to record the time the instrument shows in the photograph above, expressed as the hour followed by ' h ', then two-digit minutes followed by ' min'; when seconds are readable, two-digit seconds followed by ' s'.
12 h 11 min
